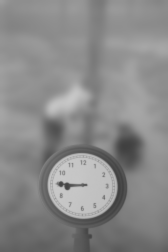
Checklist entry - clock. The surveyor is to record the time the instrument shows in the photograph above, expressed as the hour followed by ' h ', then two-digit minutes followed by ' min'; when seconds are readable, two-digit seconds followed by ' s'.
8 h 45 min
